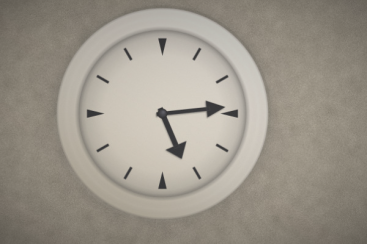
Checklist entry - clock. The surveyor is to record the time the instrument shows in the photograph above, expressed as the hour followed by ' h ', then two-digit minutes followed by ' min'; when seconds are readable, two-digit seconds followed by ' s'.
5 h 14 min
